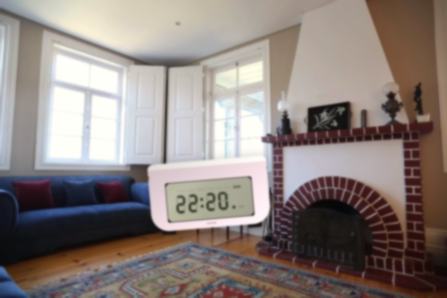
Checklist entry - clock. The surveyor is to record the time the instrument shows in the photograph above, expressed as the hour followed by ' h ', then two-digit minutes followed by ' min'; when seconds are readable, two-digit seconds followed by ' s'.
22 h 20 min
